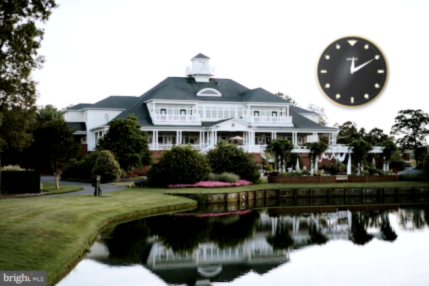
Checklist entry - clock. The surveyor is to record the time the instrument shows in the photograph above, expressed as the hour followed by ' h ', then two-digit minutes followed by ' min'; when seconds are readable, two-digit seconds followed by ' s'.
12 h 10 min
